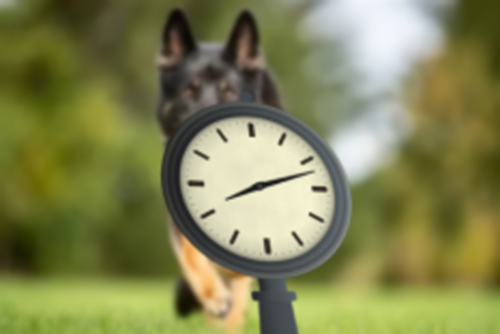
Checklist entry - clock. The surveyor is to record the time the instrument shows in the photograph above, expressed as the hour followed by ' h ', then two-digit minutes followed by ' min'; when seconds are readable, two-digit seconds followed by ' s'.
8 h 12 min
